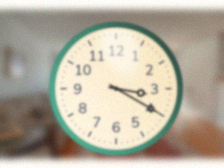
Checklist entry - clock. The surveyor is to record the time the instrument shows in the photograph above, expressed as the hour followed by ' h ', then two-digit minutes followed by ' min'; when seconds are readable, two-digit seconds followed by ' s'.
3 h 20 min
